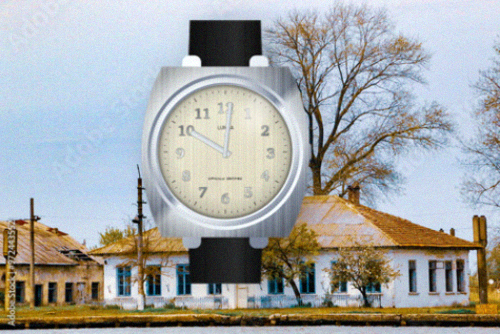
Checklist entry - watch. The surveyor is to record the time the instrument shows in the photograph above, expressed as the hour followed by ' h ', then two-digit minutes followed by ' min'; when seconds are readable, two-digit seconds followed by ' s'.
10 h 01 min
